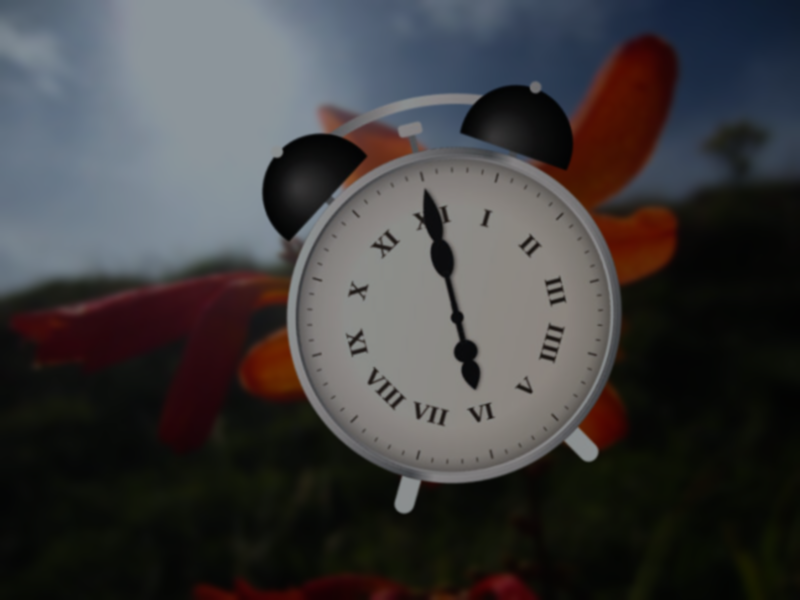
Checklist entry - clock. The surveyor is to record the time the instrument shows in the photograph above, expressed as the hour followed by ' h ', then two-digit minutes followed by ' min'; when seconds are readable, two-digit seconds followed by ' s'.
6 h 00 min
